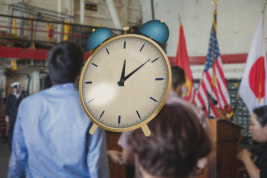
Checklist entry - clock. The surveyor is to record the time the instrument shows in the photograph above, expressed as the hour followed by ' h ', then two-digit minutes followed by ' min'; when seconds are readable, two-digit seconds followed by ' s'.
12 h 09 min
